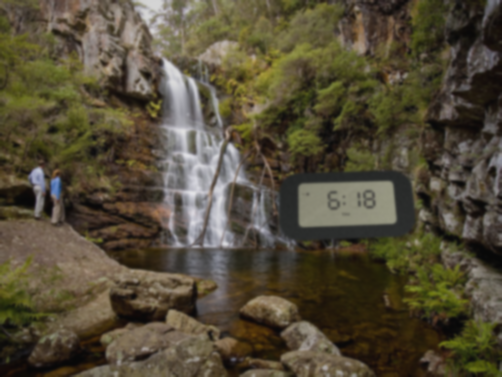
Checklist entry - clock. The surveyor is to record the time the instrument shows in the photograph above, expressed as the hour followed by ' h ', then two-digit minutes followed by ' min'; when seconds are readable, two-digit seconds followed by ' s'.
6 h 18 min
